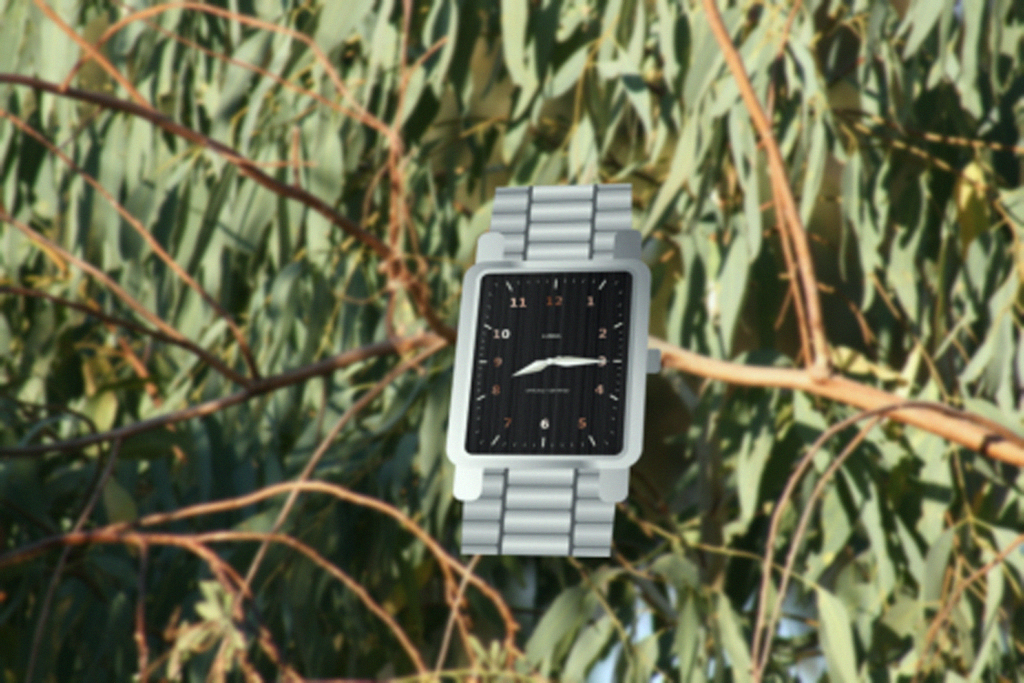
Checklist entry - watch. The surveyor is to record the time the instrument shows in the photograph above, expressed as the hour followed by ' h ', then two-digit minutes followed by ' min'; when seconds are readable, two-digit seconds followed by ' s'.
8 h 15 min
